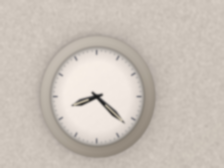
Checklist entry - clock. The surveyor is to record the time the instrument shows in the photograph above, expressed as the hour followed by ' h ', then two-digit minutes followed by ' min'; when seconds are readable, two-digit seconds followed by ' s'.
8 h 22 min
